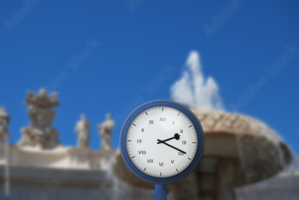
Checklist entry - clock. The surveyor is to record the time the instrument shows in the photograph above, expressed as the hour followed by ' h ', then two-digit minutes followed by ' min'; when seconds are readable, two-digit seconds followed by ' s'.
2 h 19 min
